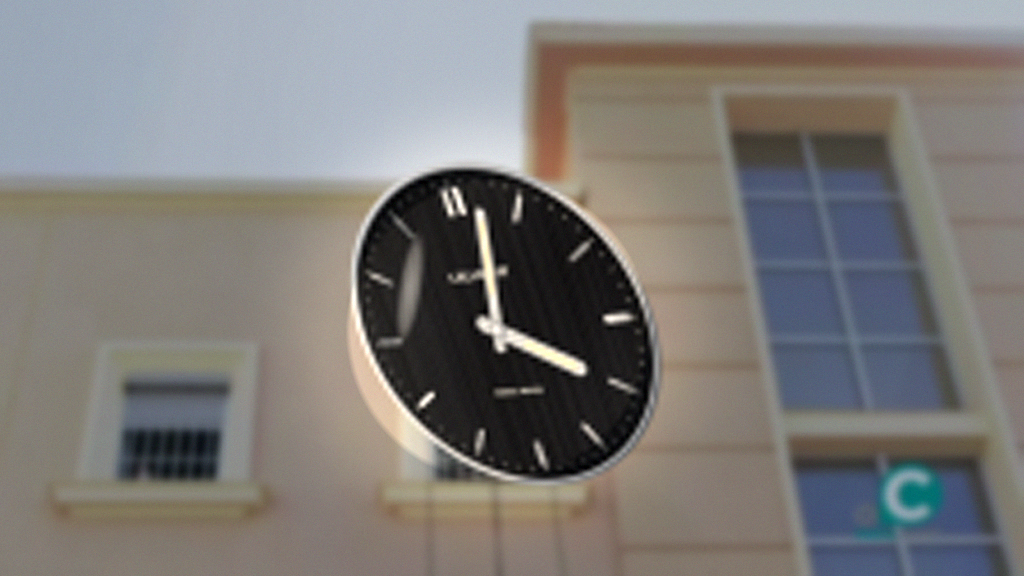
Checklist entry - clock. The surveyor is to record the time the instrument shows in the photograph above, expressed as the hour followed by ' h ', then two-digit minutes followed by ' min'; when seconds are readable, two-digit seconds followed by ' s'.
4 h 02 min
